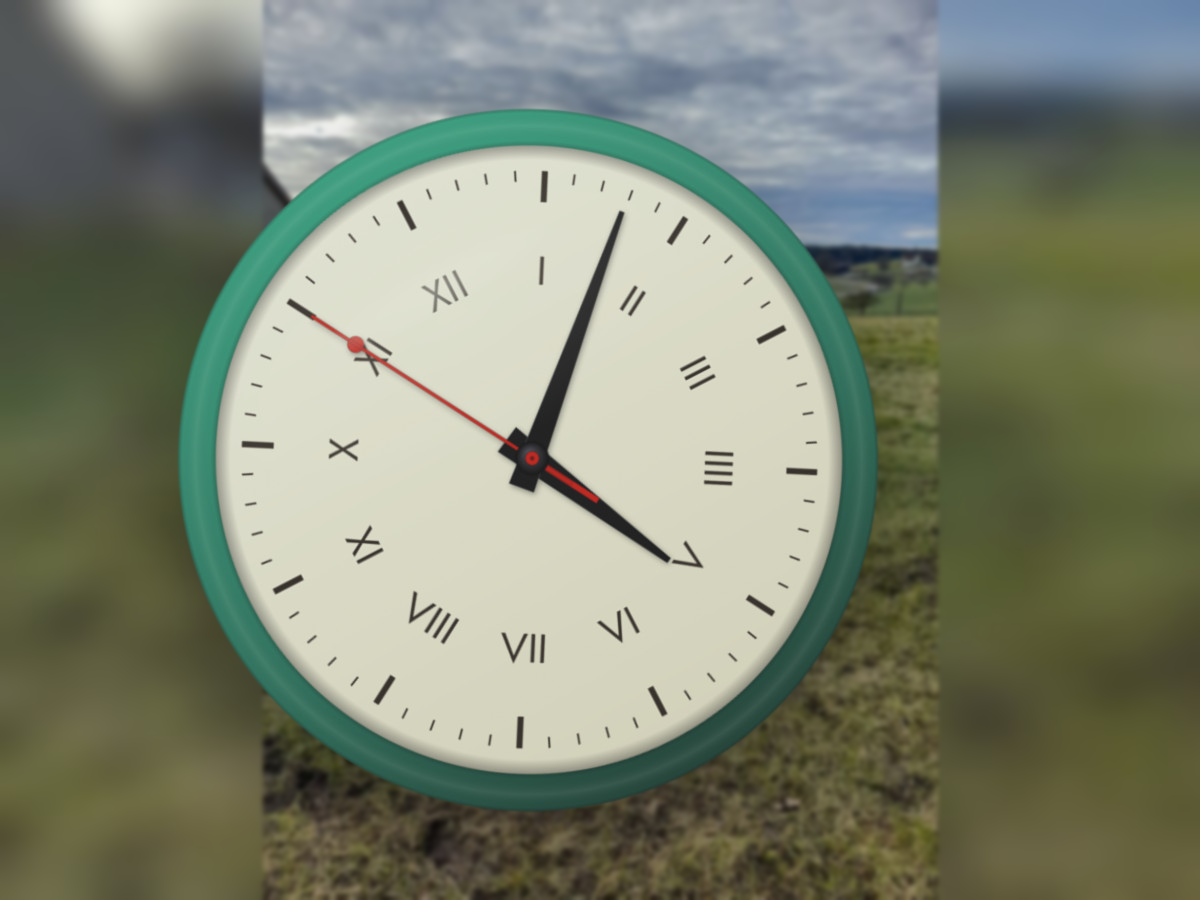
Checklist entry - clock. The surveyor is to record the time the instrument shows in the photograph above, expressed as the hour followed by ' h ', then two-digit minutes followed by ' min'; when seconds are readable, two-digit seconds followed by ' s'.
5 h 07 min 55 s
